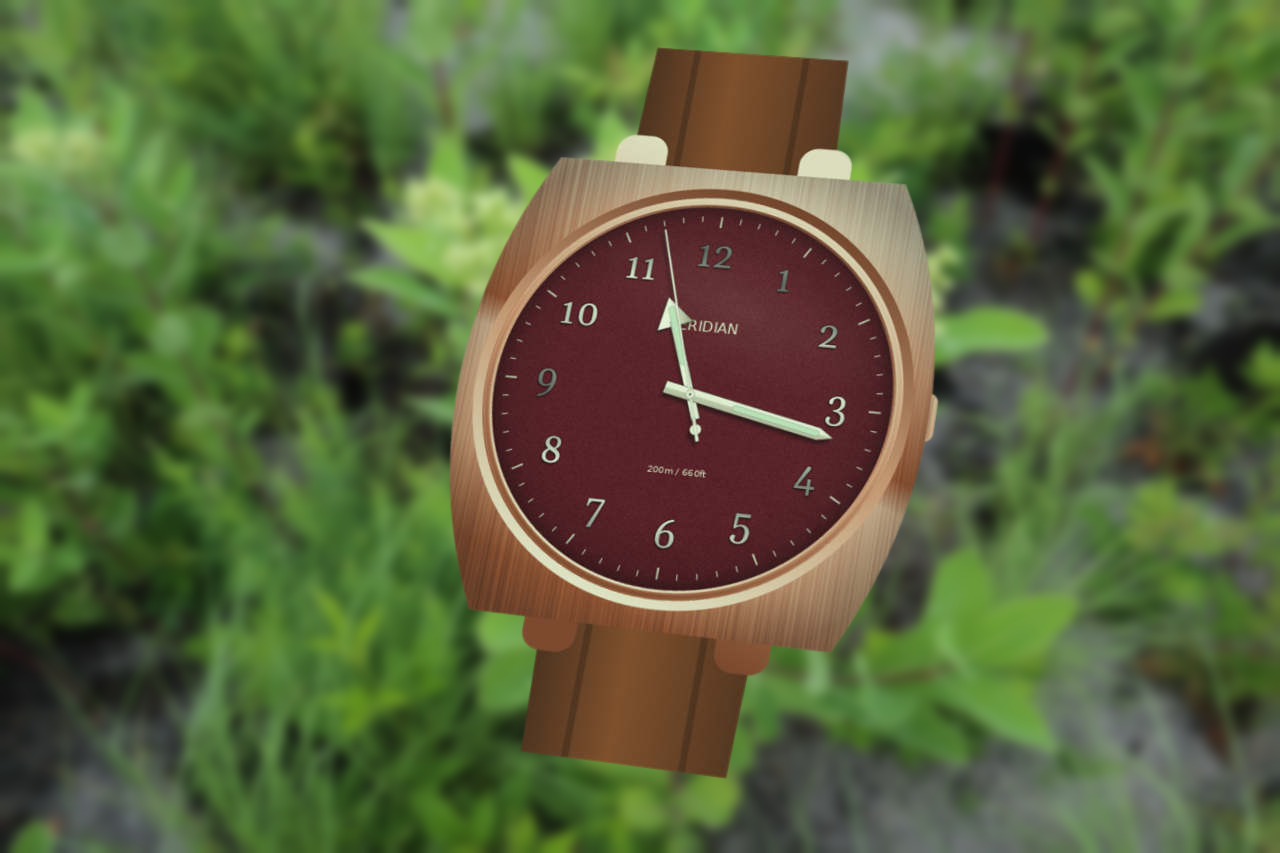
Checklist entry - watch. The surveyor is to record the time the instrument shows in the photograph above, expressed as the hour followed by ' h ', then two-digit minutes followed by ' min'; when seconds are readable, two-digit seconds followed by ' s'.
11 h 16 min 57 s
